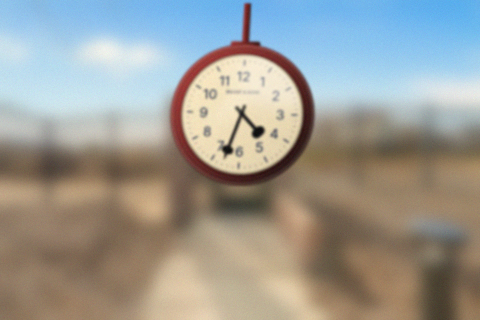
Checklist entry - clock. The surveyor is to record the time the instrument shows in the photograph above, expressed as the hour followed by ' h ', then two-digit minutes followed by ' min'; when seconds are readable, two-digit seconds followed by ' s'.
4 h 33 min
